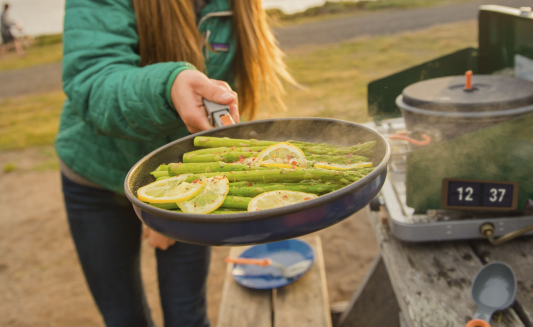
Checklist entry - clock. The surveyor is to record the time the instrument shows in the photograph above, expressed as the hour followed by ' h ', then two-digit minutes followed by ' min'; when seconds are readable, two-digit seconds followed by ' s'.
12 h 37 min
